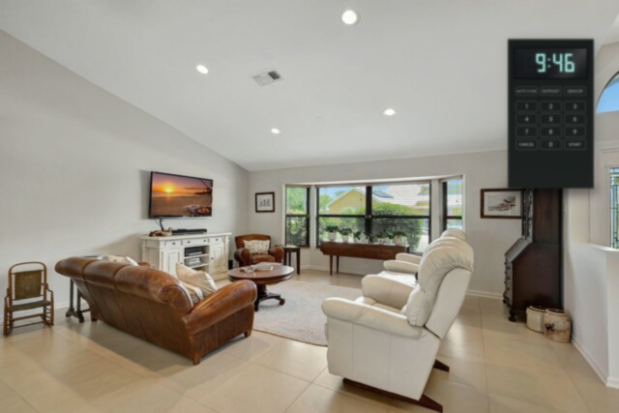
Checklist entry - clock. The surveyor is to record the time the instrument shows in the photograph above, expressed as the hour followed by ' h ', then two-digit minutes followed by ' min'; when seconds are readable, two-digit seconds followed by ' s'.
9 h 46 min
